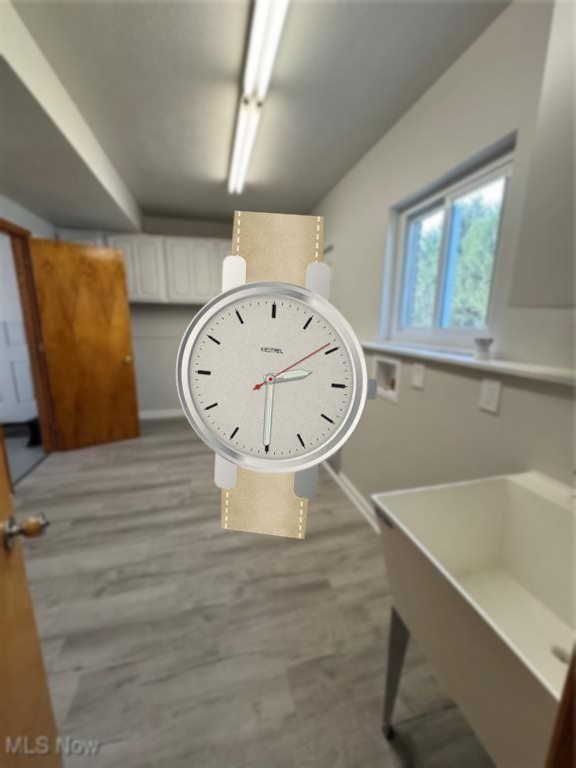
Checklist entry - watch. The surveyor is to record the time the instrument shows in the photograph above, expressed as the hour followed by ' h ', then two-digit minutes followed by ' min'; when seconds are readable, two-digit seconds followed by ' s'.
2 h 30 min 09 s
